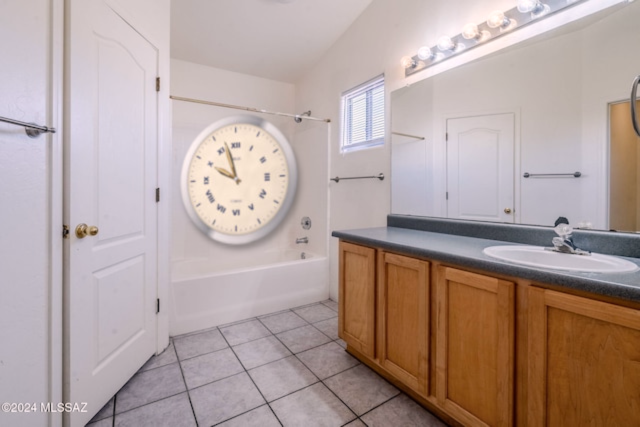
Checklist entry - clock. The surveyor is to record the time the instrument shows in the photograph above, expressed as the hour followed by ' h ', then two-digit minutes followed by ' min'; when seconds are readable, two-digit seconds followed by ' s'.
9 h 57 min
